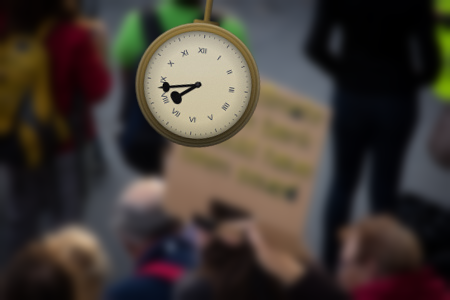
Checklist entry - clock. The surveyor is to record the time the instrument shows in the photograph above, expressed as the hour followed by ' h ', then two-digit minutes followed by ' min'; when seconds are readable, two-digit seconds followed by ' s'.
7 h 43 min
